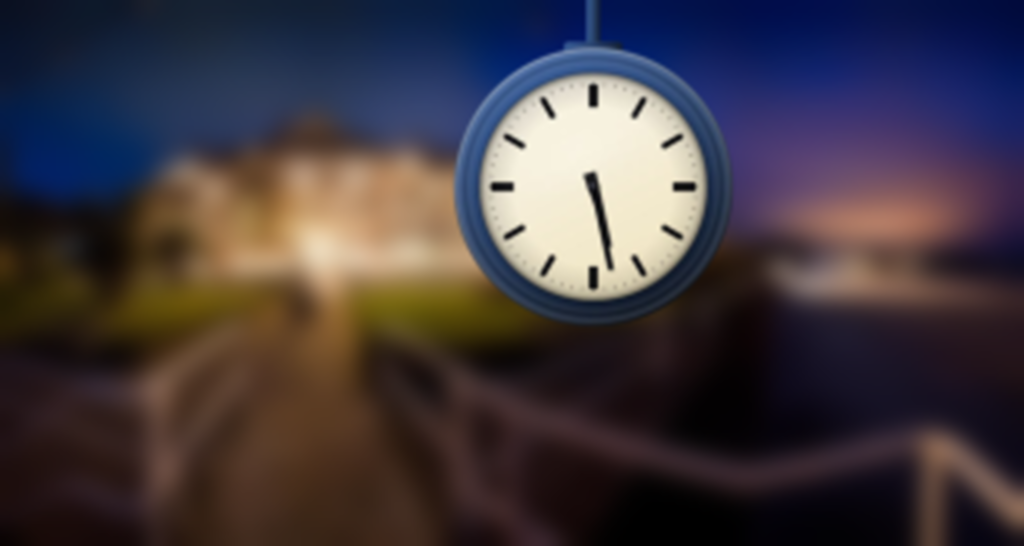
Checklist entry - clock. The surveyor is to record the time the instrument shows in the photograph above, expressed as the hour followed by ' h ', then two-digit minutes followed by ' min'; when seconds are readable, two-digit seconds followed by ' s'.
5 h 28 min
